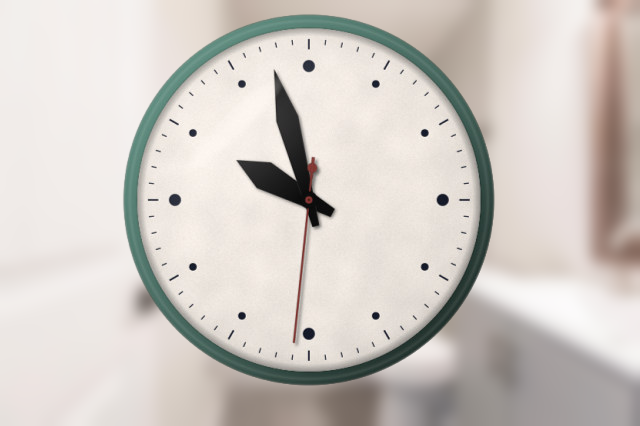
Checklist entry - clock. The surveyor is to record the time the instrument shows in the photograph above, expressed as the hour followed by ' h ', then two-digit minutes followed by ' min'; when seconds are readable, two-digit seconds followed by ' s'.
9 h 57 min 31 s
